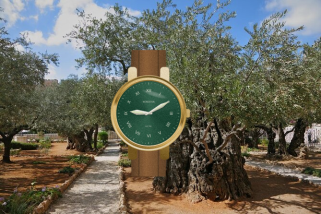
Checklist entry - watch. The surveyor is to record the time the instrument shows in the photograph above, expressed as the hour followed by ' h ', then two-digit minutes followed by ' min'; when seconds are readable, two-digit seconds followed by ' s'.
9 h 10 min
